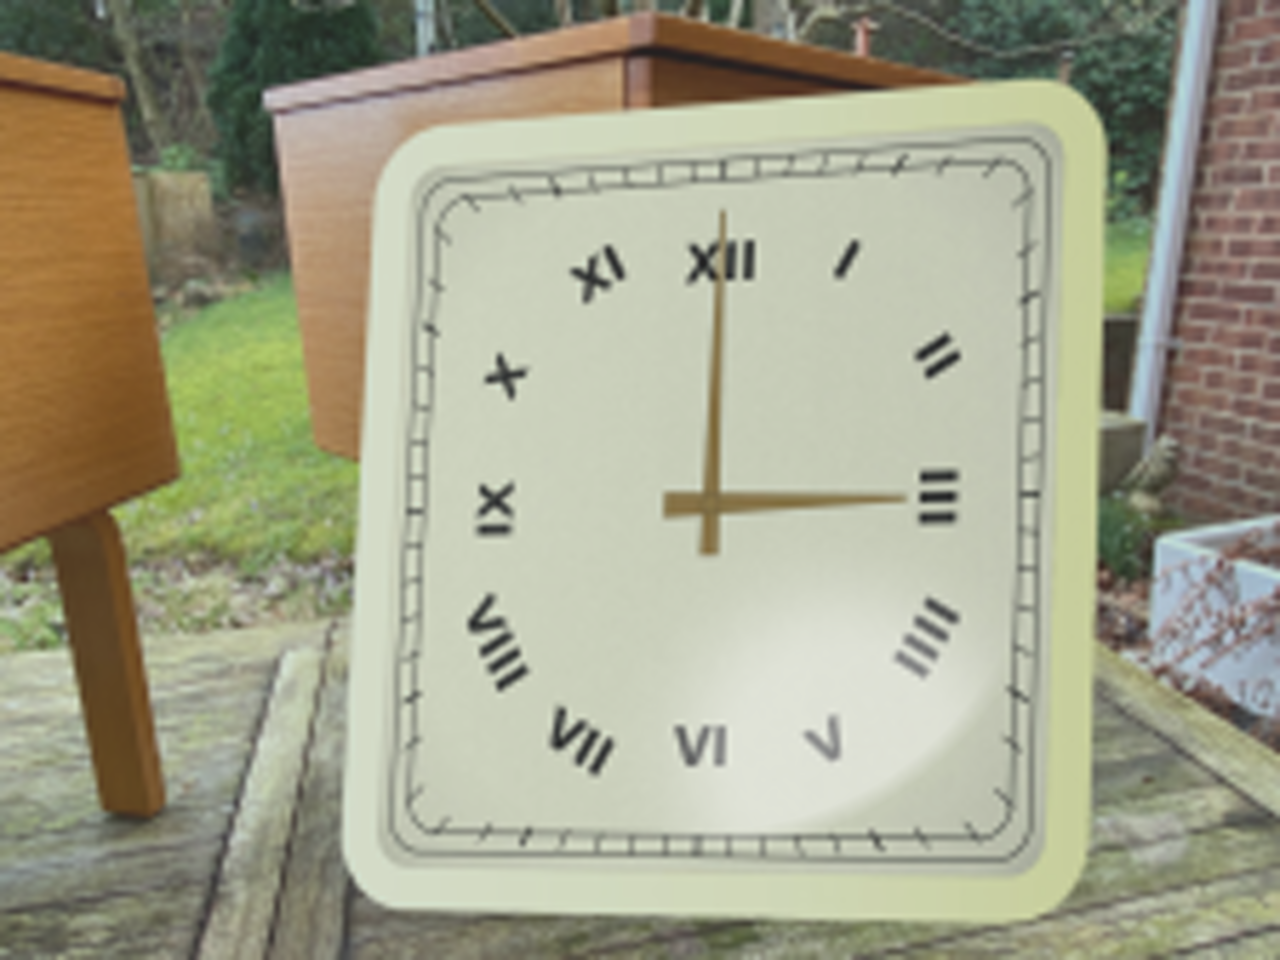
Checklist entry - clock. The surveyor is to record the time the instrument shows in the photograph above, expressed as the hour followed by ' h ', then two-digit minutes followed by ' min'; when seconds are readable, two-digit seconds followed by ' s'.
3 h 00 min
